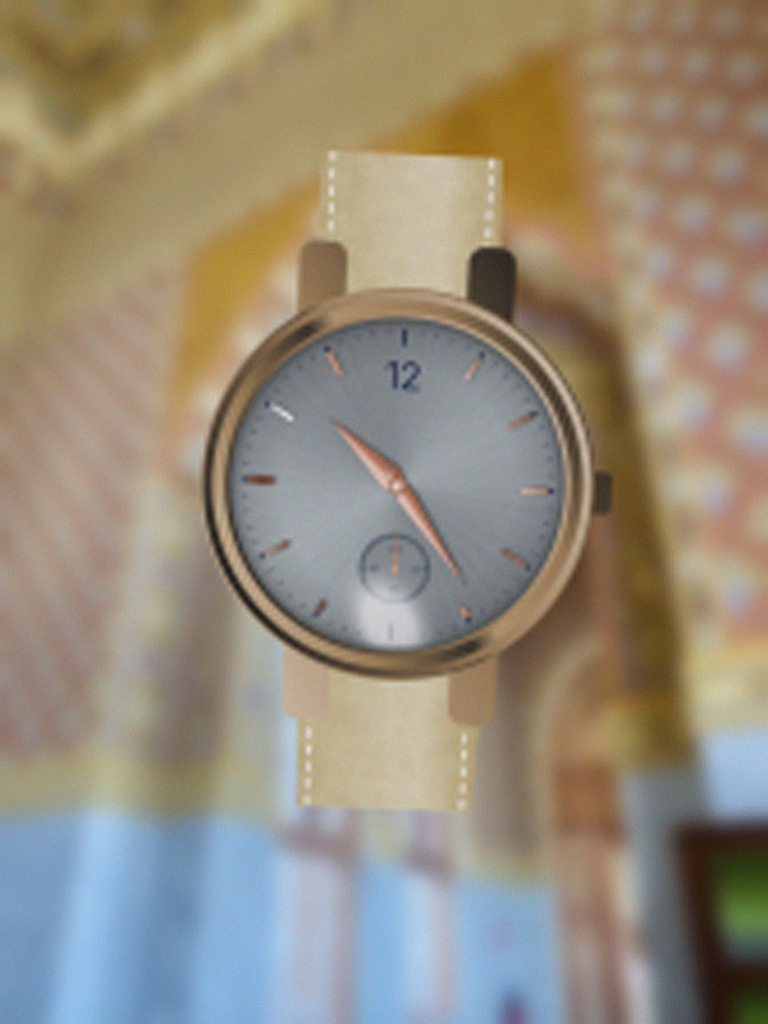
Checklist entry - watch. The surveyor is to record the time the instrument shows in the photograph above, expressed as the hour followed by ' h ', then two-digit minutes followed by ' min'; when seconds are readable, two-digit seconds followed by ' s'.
10 h 24 min
